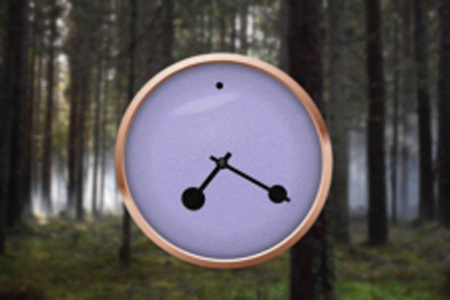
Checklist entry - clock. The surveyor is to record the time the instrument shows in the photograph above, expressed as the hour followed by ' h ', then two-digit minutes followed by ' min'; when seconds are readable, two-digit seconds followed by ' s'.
7 h 20 min
